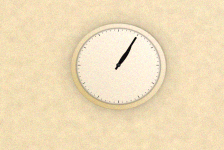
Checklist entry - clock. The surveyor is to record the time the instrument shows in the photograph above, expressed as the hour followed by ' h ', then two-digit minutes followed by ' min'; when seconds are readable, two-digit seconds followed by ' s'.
1 h 05 min
